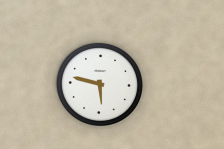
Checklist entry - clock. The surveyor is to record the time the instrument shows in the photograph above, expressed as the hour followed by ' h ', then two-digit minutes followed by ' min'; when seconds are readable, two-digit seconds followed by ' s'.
5 h 47 min
